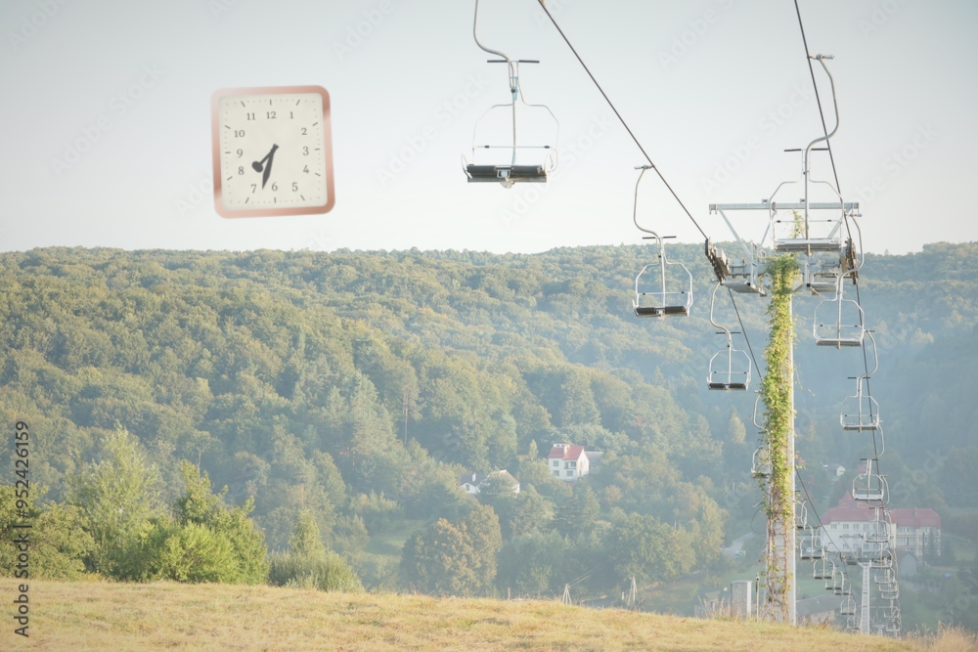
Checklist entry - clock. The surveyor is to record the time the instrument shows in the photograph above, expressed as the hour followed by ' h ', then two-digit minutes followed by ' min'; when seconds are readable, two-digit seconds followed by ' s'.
7 h 33 min
